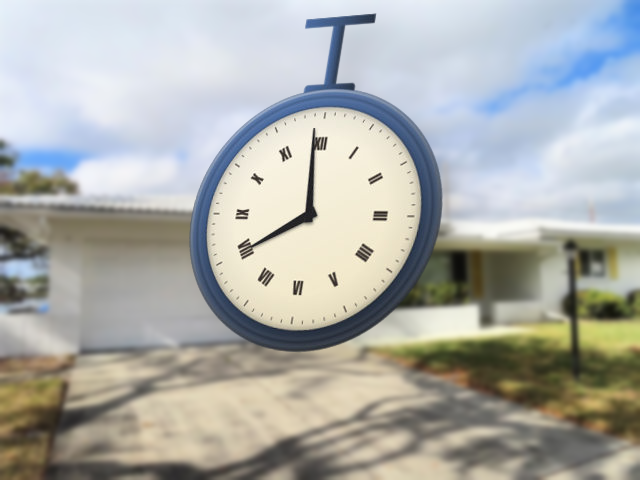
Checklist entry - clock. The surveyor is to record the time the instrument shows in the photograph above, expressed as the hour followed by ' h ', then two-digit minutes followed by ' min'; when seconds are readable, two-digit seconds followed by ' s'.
7 h 59 min
